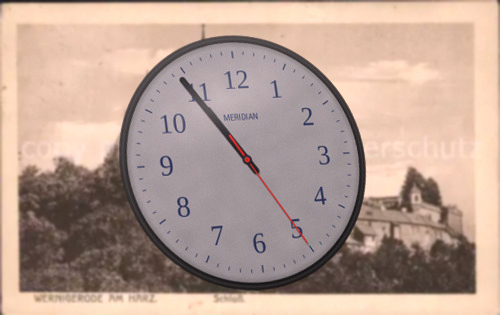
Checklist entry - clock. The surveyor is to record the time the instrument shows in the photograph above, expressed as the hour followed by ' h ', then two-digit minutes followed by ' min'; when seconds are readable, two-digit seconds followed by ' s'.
10 h 54 min 25 s
